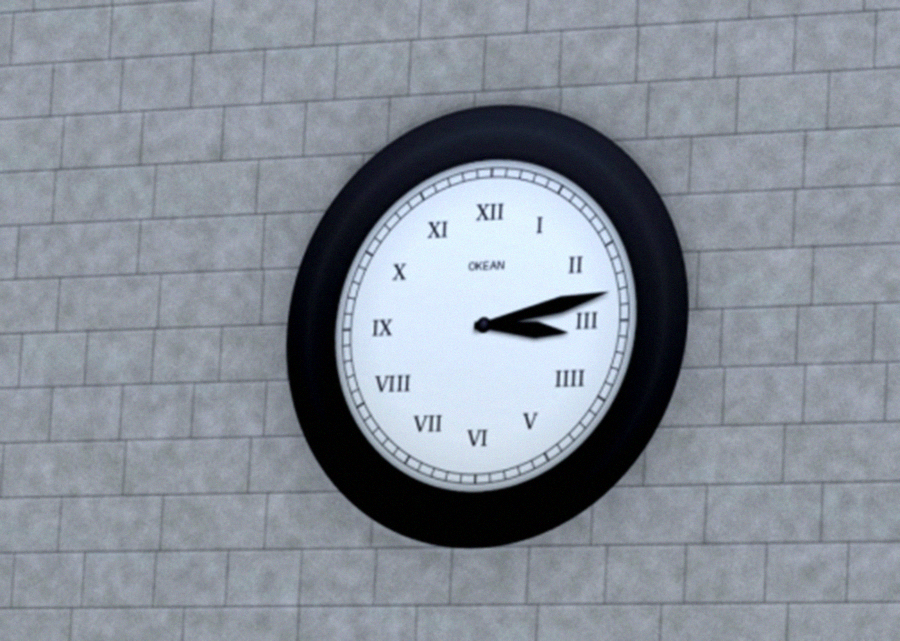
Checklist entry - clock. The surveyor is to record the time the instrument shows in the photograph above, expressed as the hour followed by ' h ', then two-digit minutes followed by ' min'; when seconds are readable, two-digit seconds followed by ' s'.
3 h 13 min
